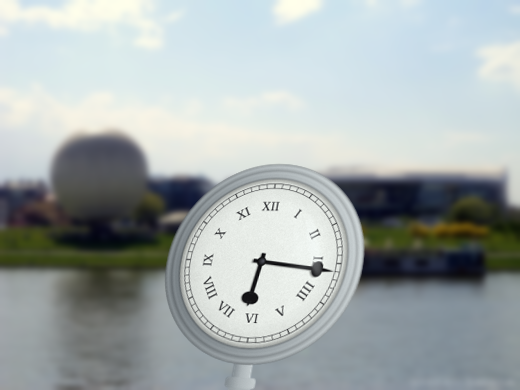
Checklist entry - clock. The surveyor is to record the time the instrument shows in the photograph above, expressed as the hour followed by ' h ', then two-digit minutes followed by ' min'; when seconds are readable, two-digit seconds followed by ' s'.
6 h 16 min
